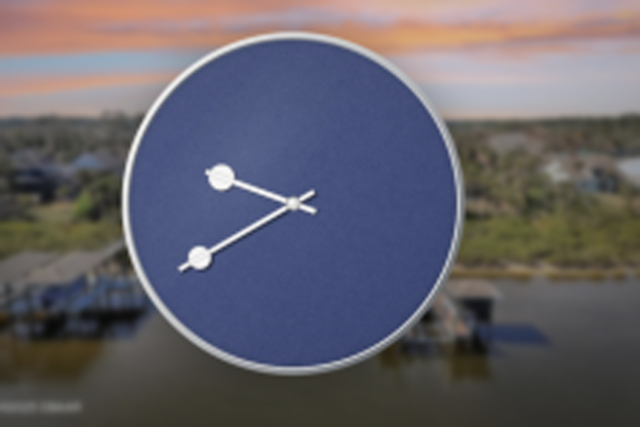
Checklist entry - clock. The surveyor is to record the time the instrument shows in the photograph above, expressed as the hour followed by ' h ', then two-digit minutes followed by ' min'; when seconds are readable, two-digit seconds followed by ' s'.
9 h 40 min
